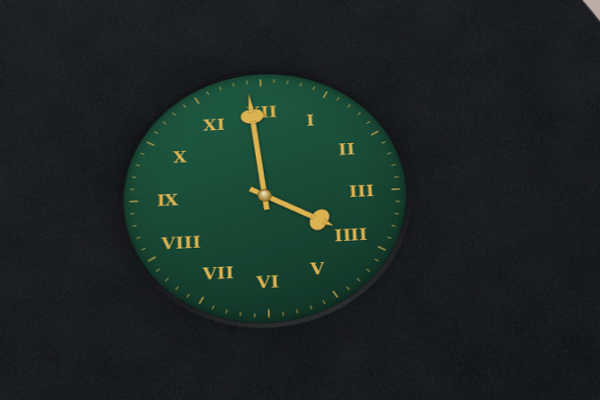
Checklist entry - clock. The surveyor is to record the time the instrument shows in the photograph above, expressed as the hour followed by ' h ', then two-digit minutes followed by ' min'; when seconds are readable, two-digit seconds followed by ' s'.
3 h 59 min
